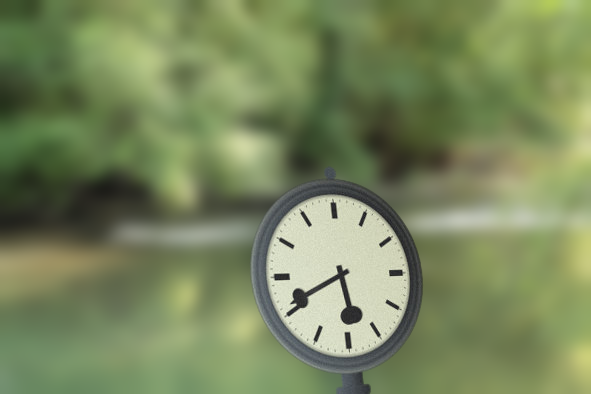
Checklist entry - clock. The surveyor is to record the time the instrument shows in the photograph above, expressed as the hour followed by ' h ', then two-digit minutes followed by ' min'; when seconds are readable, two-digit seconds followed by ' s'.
5 h 41 min
